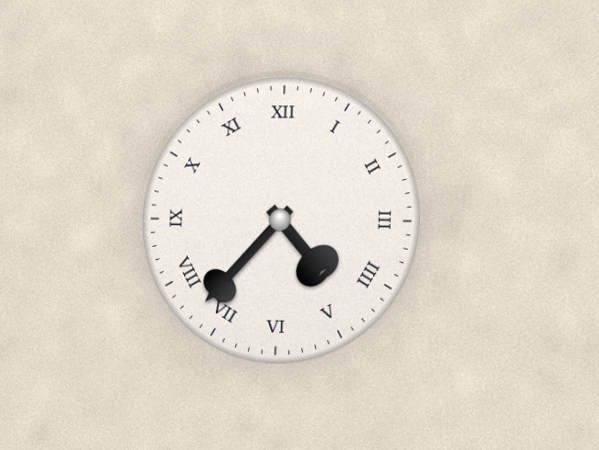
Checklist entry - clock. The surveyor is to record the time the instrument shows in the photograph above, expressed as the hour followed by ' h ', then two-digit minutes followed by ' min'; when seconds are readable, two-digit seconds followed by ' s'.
4 h 37 min
